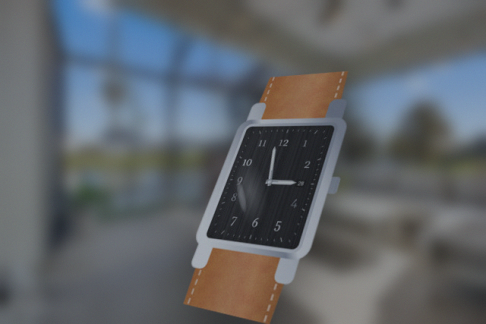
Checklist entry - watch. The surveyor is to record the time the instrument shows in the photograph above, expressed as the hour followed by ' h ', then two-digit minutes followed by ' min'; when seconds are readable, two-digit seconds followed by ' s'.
2 h 58 min
